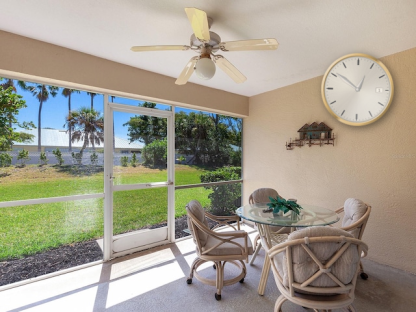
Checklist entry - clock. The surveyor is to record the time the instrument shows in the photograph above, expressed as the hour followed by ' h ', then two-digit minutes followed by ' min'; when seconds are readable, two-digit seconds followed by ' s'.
12 h 51 min
